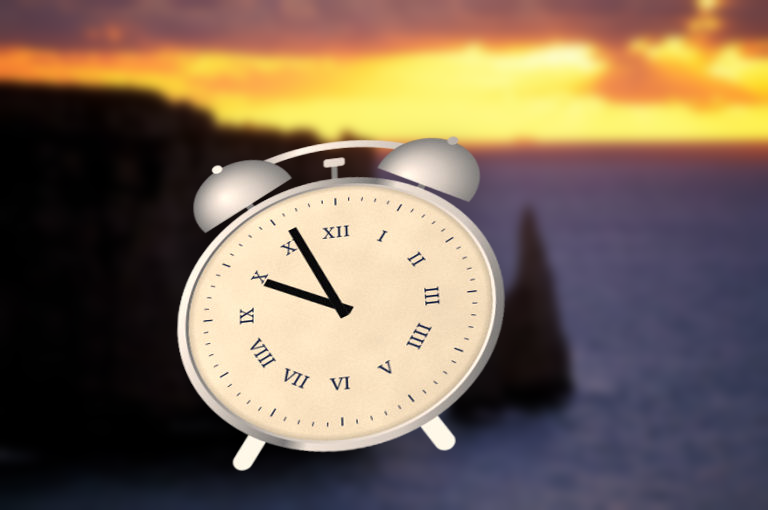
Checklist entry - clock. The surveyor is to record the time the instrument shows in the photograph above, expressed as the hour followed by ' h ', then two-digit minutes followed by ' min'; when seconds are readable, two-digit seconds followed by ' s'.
9 h 56 min
